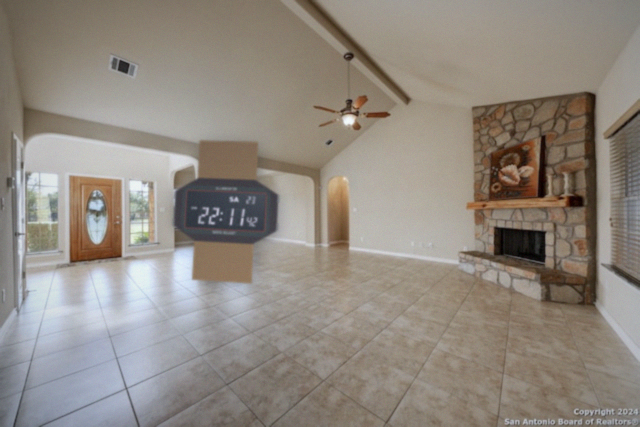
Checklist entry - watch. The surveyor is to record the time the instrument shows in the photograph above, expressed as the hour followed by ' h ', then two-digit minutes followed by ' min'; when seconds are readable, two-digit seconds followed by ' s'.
22 h 11 min
